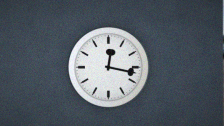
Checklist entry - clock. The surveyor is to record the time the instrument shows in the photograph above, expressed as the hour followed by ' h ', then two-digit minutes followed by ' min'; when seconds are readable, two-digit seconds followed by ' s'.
12 h 17 min
